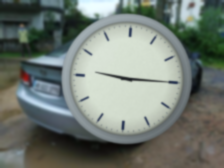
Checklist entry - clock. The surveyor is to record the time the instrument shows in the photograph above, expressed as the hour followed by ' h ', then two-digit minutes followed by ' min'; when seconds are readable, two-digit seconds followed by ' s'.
9 h 15 min
